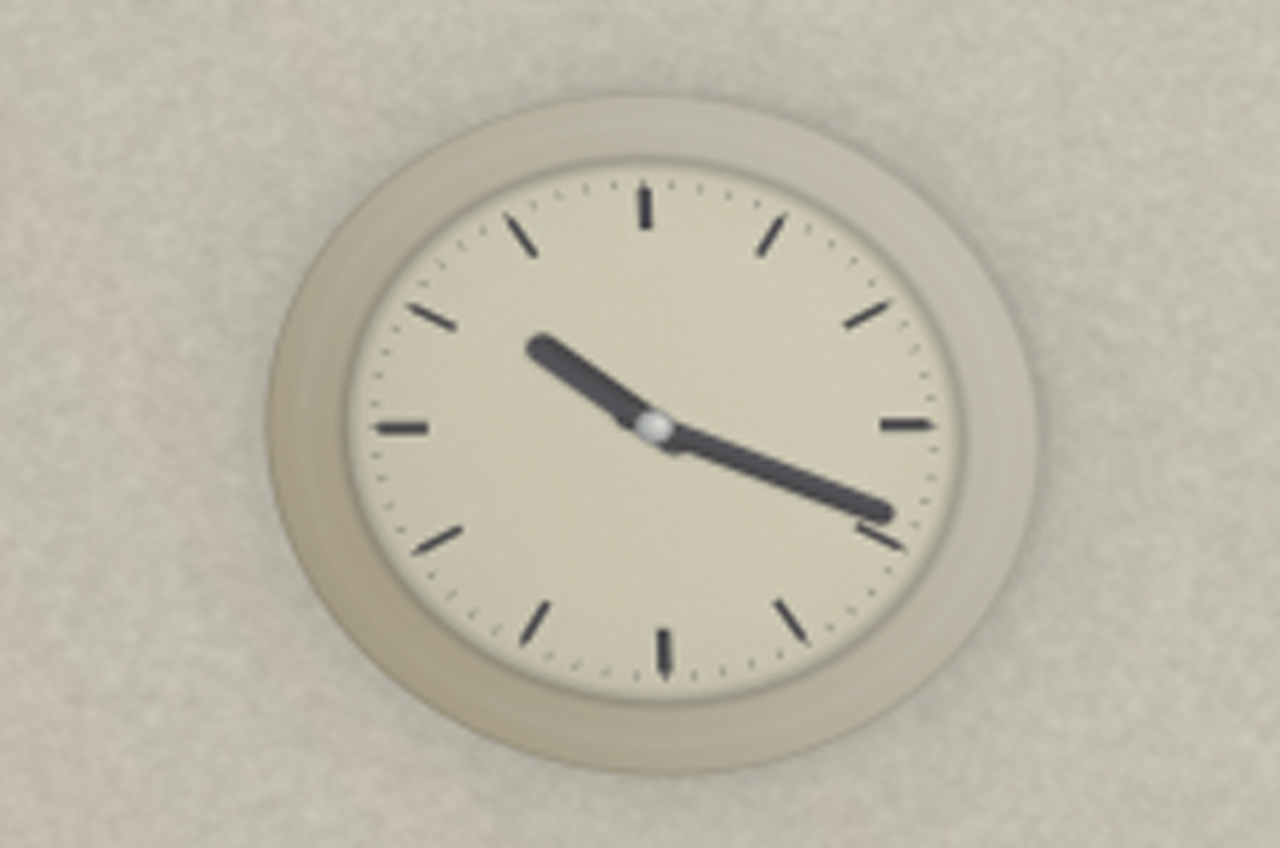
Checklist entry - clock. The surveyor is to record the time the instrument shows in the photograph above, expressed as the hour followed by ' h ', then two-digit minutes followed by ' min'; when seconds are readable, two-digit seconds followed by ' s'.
10 h 19 min
